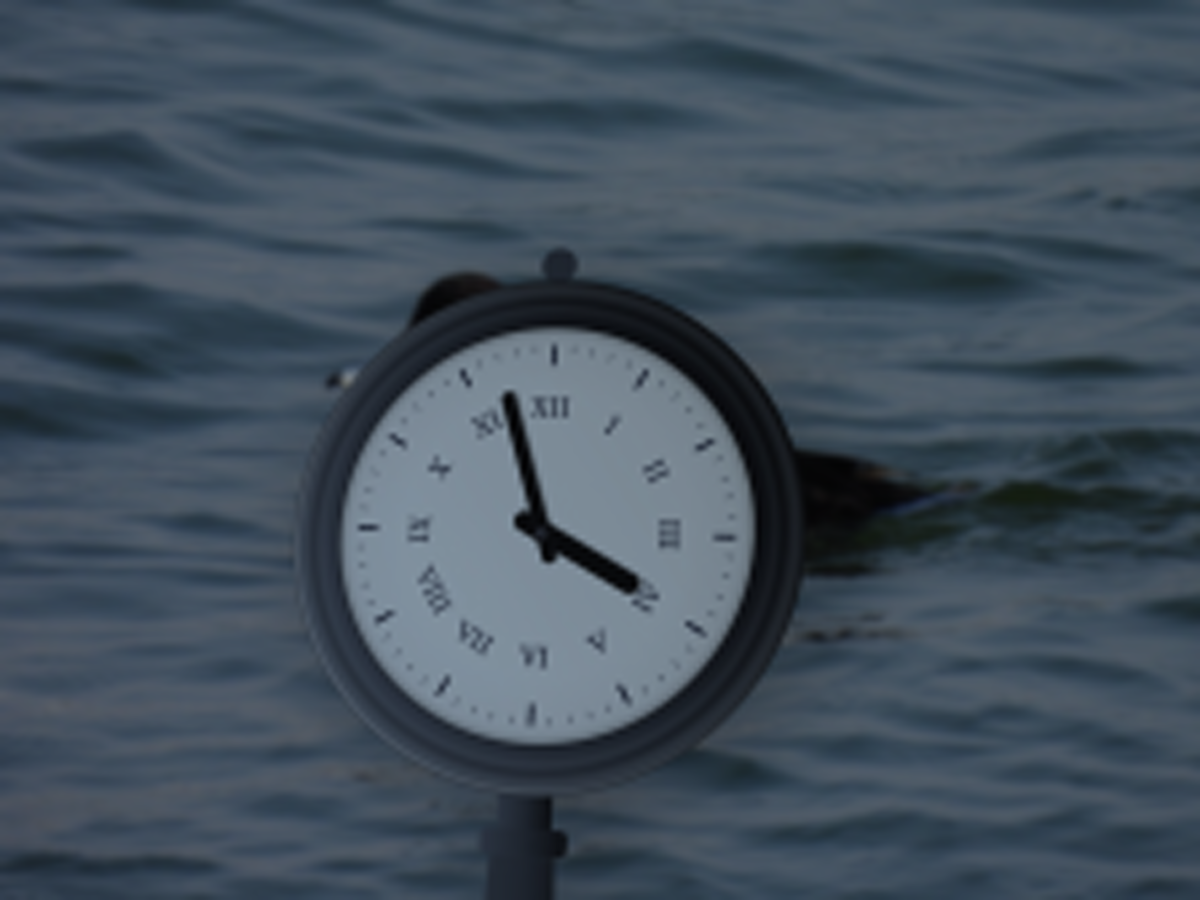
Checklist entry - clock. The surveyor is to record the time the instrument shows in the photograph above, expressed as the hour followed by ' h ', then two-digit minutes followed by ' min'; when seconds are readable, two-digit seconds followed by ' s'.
3 h 57 min
